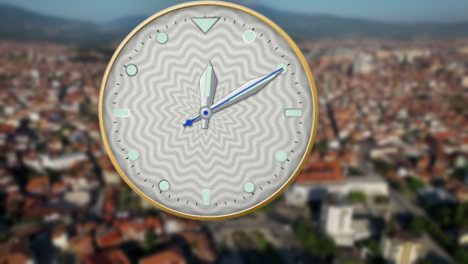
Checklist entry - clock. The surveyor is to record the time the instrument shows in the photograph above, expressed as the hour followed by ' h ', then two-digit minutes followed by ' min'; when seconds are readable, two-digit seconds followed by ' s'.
12 h 10 min 10 s
